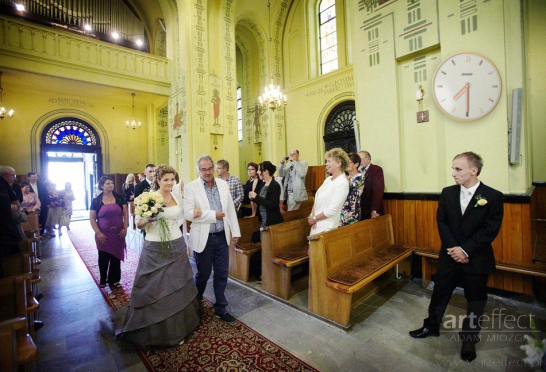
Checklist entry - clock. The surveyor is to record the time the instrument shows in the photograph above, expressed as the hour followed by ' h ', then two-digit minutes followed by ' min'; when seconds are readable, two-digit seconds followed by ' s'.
7 h 30 min
